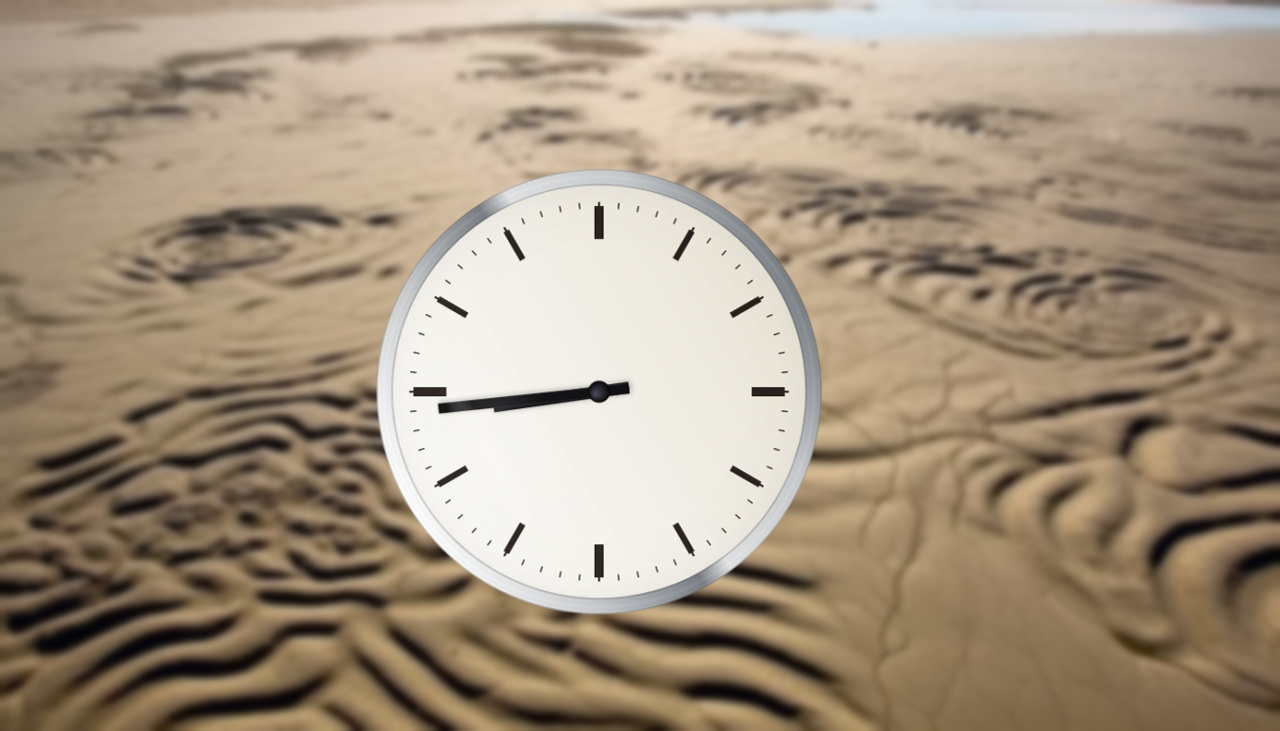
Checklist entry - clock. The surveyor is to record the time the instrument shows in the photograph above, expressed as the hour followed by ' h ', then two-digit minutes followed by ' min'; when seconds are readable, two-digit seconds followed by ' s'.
8 h 44 min
